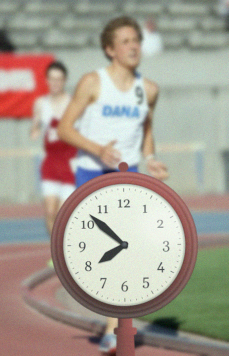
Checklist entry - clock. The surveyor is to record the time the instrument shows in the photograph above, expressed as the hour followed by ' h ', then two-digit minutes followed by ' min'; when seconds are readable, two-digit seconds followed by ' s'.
7 h 52 min
